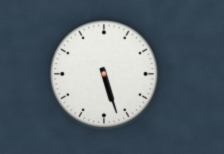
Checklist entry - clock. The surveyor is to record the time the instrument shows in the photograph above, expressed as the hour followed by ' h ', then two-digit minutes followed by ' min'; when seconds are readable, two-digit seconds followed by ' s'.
5 h 27 min
